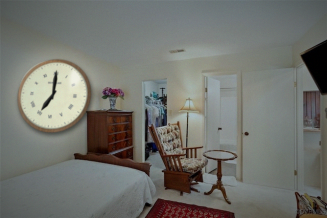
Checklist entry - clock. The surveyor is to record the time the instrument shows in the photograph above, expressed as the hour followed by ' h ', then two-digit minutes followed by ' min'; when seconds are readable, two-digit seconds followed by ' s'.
7 h 00 min
